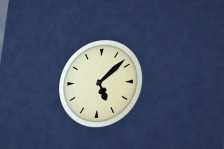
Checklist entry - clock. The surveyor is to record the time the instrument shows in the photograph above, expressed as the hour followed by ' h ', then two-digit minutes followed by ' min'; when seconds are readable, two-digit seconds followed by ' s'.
5 h 08 min
